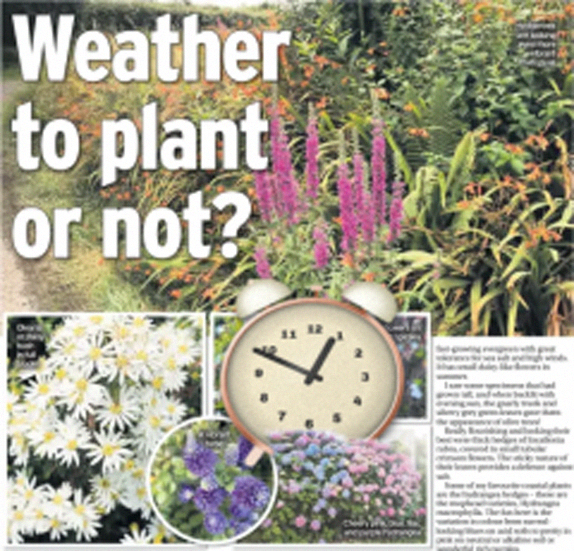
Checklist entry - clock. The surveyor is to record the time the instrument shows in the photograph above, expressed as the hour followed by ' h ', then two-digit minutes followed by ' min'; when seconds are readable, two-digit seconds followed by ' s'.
12 h 49 min
